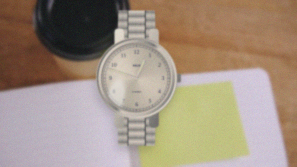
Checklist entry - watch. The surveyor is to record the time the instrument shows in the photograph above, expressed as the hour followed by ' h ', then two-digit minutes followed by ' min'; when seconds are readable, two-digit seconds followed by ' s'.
12 h 48 min
